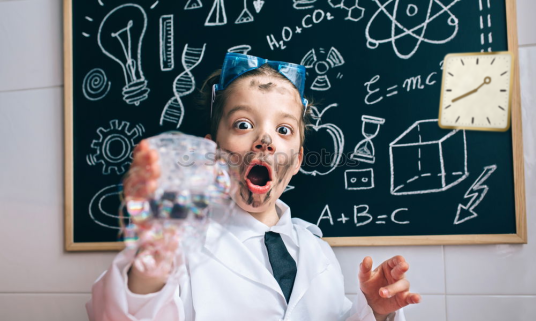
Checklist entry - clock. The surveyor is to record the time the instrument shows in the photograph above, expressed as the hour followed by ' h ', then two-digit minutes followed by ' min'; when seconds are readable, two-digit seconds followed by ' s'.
1 h 41 min
